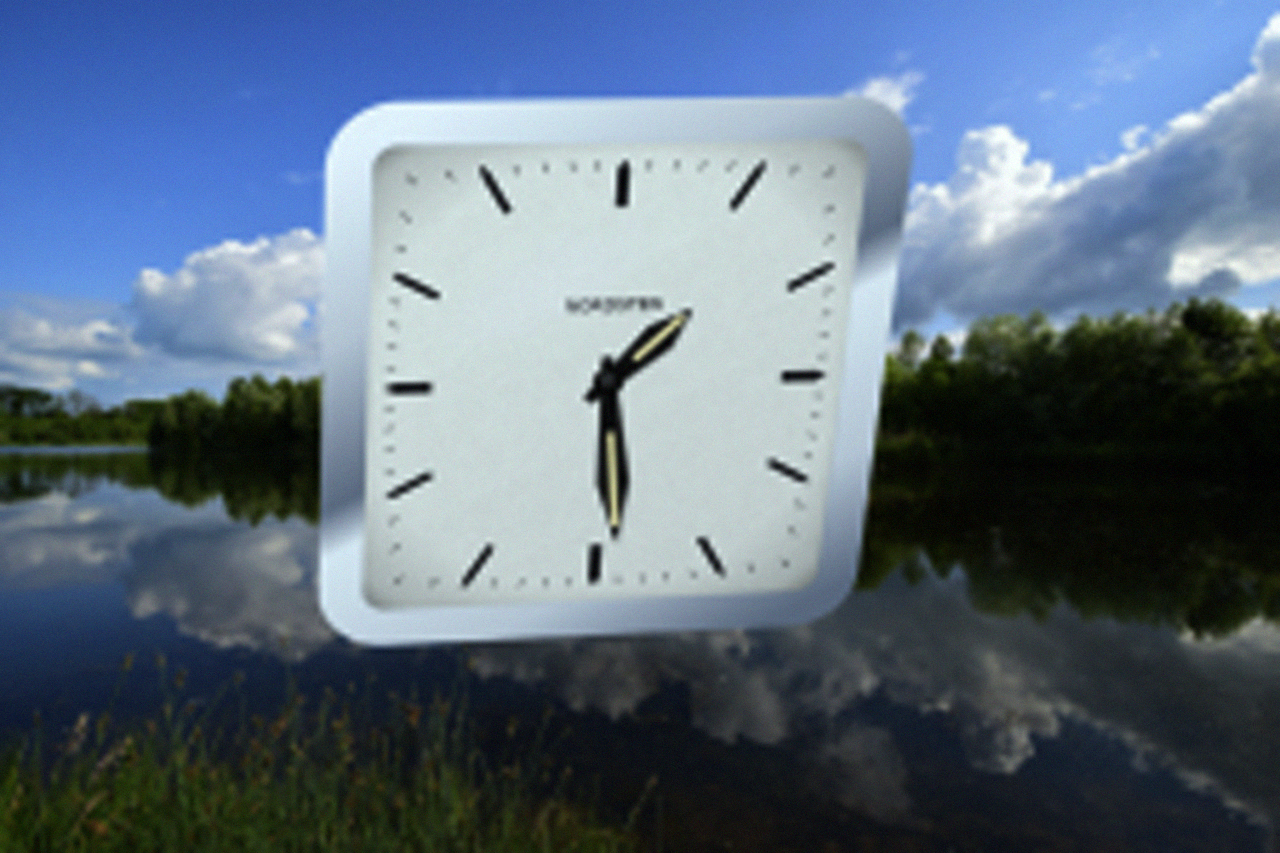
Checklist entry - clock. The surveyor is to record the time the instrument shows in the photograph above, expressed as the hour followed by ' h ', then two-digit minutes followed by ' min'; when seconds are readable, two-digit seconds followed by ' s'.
1 h 29 min
